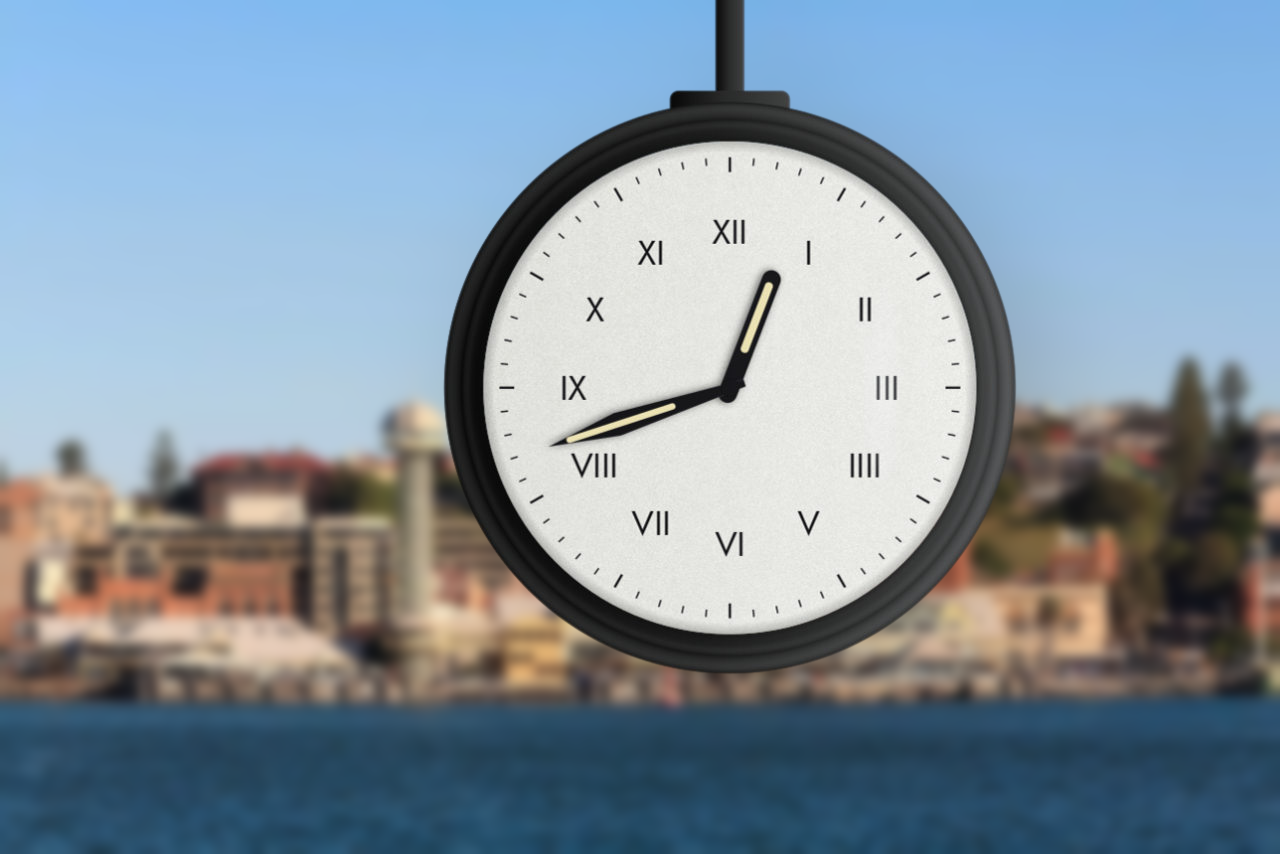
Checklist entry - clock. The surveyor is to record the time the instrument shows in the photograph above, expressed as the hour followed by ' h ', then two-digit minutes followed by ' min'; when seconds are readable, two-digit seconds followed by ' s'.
12 h 42 min
